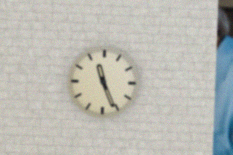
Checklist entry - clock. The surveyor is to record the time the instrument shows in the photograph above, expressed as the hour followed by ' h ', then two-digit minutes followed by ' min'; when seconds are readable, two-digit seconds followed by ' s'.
11 h 26 min
